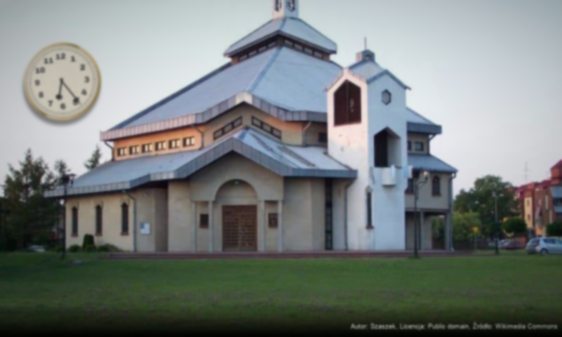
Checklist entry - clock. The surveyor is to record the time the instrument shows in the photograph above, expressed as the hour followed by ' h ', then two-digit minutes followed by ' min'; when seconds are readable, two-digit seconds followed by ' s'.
6 h 24 min
